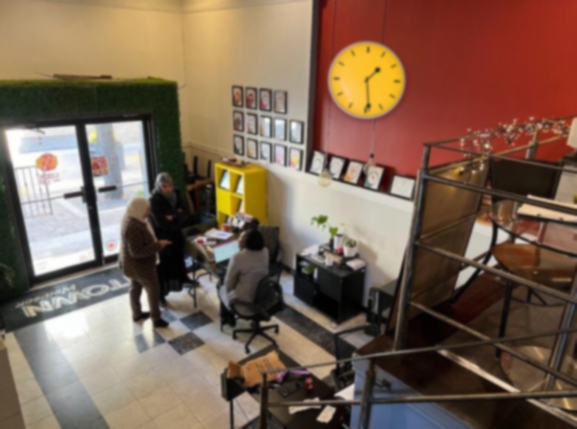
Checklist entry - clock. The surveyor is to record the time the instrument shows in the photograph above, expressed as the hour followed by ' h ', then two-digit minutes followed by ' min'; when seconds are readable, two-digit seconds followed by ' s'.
1 h 29 min
